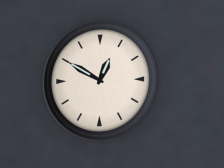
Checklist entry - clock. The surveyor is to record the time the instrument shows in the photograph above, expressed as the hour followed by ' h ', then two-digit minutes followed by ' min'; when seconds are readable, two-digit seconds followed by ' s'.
12 h 50 min
